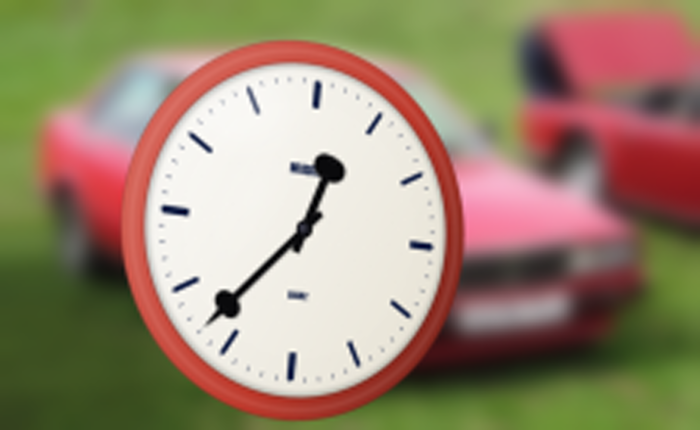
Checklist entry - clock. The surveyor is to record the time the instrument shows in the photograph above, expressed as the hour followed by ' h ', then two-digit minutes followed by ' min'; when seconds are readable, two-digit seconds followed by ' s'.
12 h 37 min
